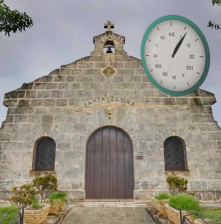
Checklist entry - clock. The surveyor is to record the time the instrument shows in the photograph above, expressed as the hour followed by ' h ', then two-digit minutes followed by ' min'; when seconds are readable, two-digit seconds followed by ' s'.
1 h 06 min
